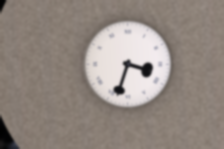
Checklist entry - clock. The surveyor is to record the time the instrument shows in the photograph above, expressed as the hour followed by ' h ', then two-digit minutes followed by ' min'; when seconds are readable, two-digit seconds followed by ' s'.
3 h 33 min
